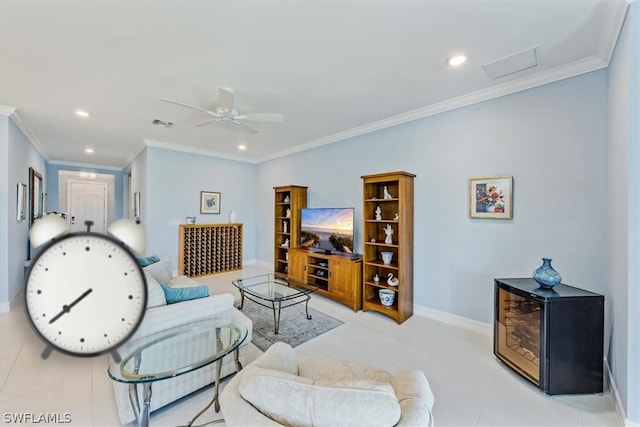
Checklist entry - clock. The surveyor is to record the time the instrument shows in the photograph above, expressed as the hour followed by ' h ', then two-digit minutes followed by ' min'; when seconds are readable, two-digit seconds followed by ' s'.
7 h 38 min
